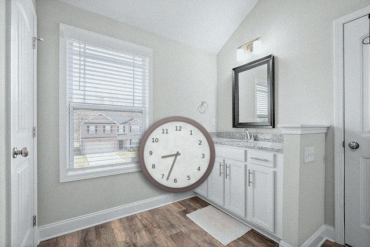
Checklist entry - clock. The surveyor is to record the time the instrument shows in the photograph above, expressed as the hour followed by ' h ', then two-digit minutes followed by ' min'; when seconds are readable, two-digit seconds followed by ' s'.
8 h 33 min
